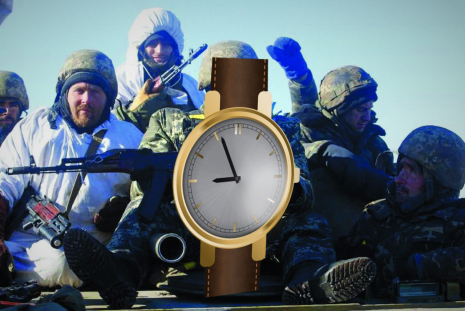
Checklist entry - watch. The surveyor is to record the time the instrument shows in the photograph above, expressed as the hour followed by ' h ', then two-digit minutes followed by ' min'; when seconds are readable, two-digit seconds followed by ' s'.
8 h 56 min
